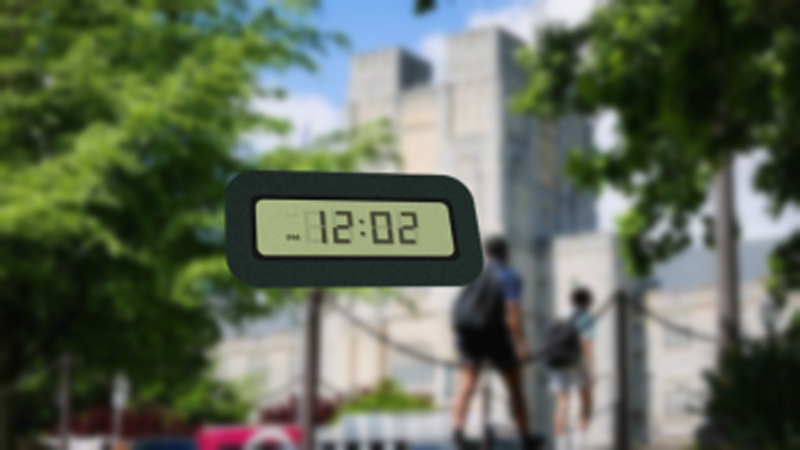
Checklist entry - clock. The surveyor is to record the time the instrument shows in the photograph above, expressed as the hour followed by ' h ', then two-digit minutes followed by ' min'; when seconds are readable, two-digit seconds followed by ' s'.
12 h 02 min
